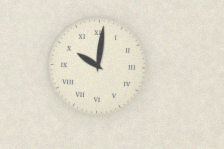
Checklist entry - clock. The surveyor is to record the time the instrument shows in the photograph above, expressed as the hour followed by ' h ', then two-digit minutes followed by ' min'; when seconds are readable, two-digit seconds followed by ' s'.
10 h 01 min
